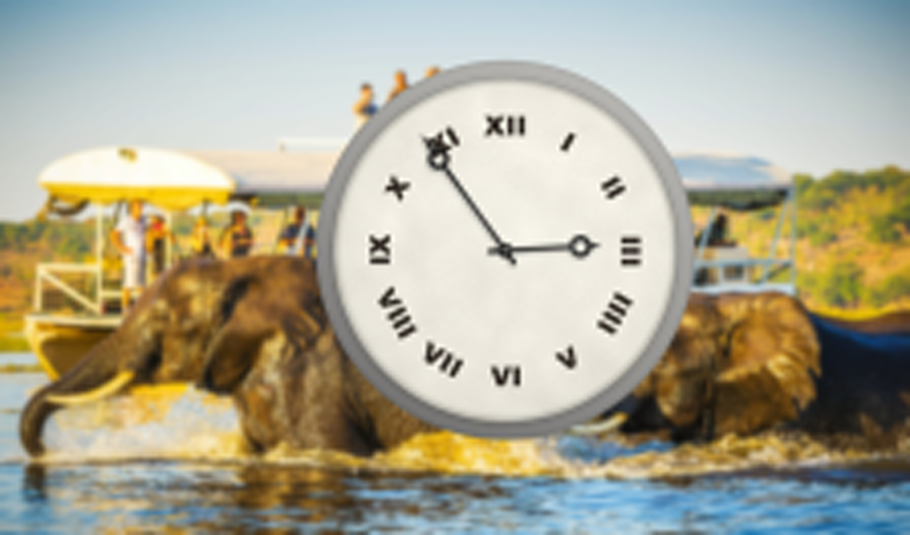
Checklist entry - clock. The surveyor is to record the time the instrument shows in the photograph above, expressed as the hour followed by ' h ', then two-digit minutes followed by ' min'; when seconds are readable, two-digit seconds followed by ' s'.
2 h 54 min
